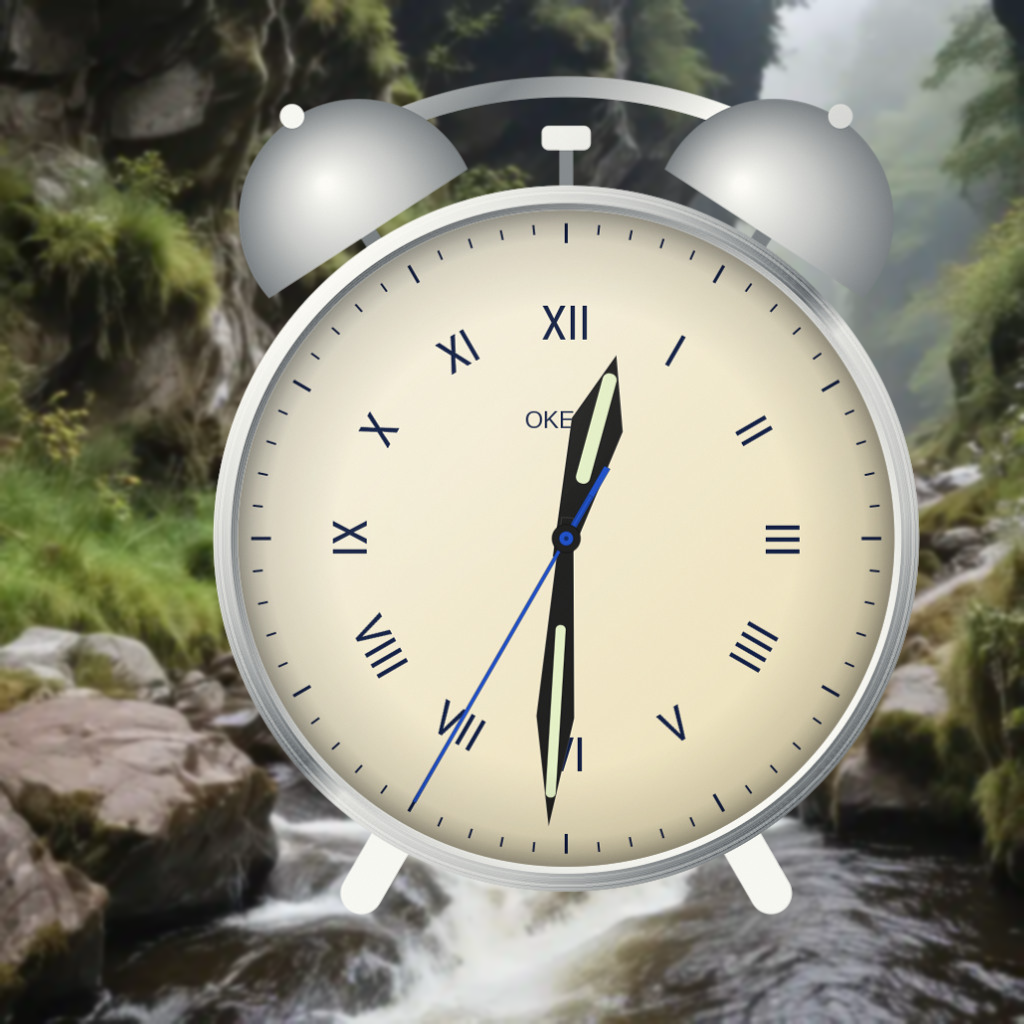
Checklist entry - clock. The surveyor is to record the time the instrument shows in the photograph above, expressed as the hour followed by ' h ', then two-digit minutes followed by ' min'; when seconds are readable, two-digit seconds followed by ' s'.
12 h 30 min 35 s
